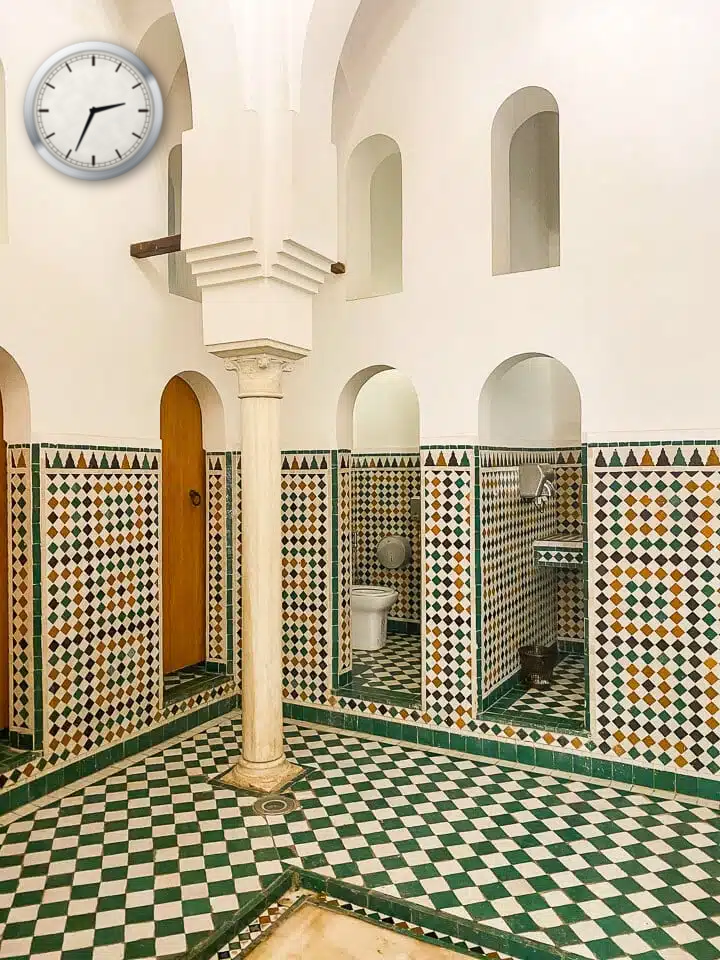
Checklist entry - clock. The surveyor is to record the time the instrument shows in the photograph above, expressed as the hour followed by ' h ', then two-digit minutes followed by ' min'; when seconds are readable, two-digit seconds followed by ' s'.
2 h 34 min
